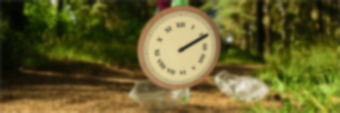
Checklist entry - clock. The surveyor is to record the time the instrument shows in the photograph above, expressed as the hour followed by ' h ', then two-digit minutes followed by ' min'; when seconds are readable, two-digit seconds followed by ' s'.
2 h 11 min
